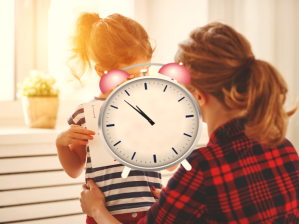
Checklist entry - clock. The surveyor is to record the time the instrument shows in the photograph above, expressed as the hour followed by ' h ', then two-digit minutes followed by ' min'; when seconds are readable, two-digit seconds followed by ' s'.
10 h 53 min
